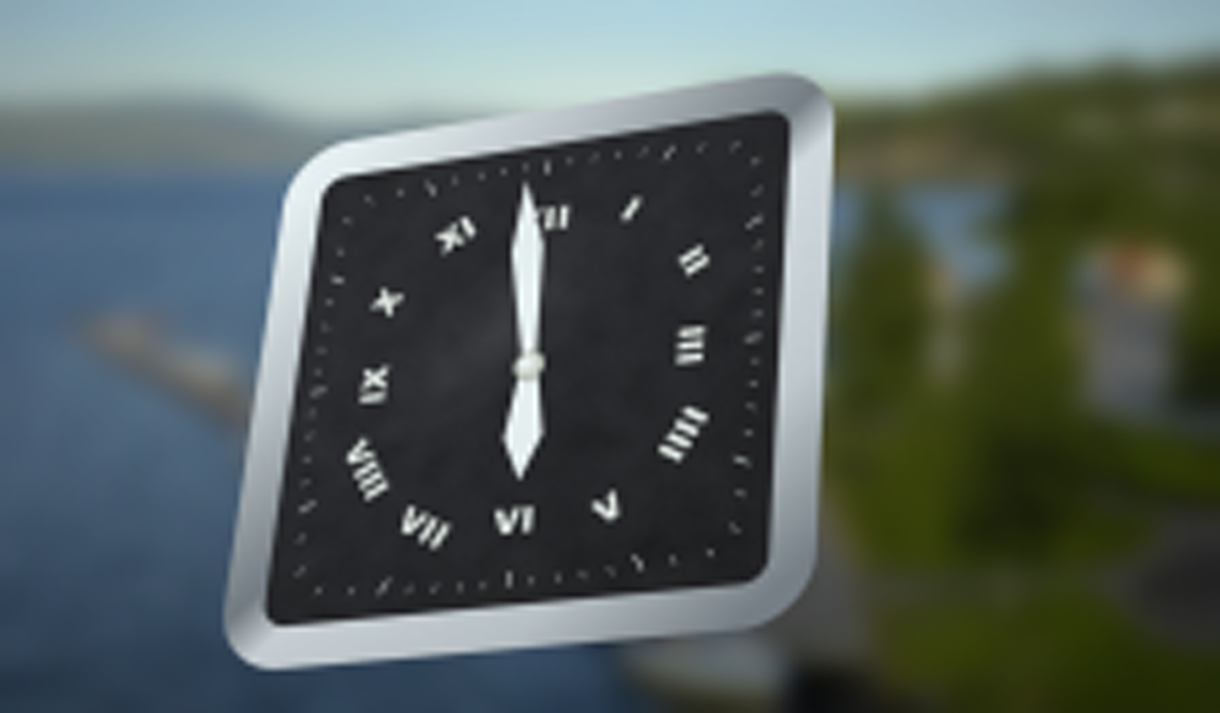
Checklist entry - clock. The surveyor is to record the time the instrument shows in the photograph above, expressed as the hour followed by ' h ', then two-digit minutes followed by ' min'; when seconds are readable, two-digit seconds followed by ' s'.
5 h 59 min
